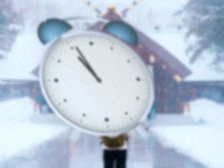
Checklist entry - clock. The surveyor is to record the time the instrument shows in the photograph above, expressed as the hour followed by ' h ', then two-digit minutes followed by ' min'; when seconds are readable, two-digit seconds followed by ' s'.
10 h 56 min
